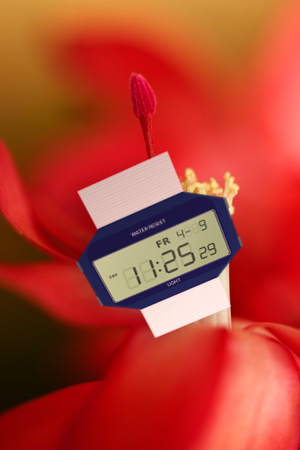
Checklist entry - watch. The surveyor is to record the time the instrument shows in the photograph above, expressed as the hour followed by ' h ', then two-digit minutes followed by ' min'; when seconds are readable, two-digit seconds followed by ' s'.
11 h 25 min 29 s
